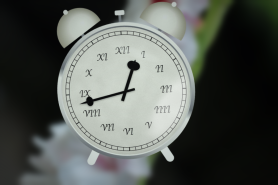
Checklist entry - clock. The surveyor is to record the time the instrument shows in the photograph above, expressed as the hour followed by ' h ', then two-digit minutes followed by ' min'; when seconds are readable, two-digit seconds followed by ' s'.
12 h 43 min
